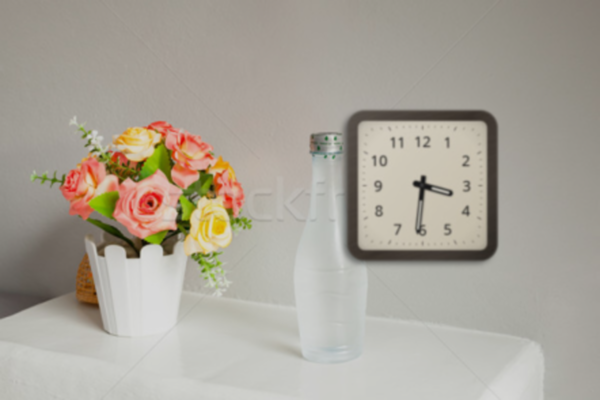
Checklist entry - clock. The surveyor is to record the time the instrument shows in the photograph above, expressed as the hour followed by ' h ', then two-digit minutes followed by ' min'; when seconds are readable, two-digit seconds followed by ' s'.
3 h 31 min
